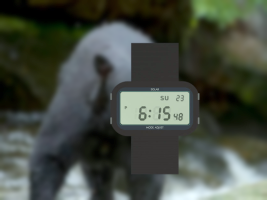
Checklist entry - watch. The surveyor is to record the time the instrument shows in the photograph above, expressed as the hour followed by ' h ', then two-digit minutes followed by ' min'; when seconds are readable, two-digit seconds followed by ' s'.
6 h 15 min 48 s
